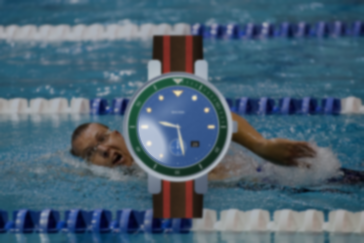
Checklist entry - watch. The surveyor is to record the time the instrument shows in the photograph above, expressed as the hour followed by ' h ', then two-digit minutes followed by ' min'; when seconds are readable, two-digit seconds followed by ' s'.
9 h 28 min
